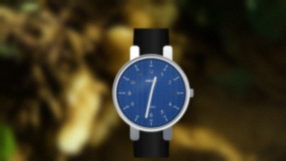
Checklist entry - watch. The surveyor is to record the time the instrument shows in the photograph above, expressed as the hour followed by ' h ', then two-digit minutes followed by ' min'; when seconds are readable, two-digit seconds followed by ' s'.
12 h 32 min
